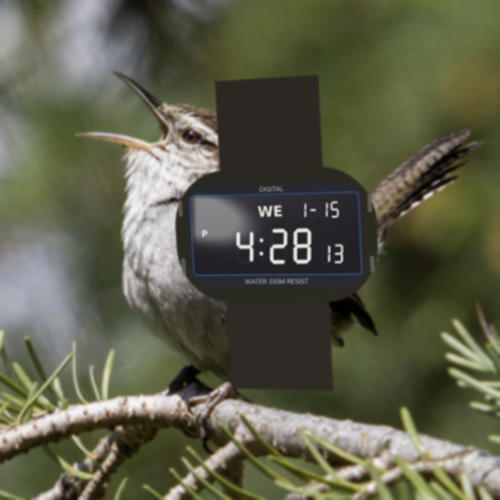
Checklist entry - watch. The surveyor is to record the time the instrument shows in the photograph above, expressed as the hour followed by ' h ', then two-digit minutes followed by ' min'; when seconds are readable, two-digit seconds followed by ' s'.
4 h 28 min 13 s
